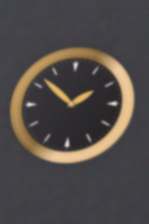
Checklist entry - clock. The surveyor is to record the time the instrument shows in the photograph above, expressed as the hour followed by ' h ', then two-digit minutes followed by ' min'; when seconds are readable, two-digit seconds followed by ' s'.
1 h 52 min
